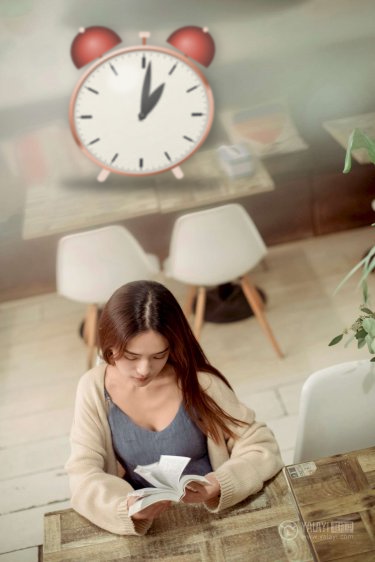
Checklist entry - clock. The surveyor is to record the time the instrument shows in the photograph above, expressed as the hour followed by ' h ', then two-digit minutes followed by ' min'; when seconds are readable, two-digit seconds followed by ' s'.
1 h 01 min
